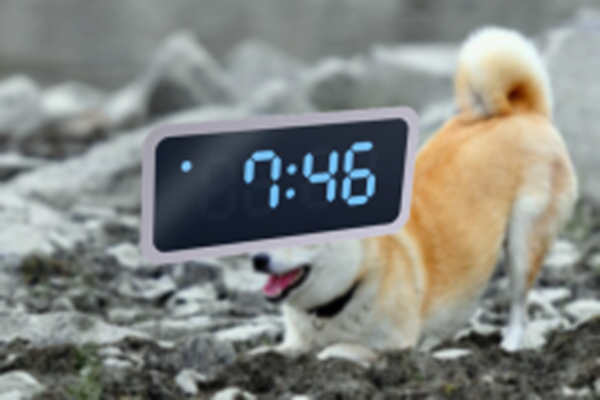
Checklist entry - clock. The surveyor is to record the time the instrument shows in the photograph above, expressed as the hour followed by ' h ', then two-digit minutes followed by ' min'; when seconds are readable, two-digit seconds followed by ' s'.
7 h 46 min
